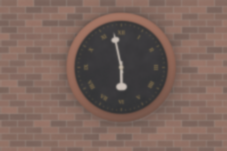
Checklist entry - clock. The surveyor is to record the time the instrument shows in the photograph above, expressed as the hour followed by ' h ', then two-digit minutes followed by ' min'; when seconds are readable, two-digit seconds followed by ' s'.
5 h 58 min
